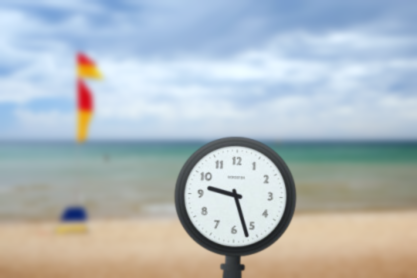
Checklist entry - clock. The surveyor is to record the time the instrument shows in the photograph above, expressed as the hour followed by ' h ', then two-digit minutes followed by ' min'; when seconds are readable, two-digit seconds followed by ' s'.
9 h 27 min
